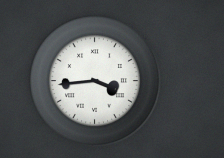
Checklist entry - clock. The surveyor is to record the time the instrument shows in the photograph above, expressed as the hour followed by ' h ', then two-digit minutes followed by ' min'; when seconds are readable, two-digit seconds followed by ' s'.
3 h 44 min
